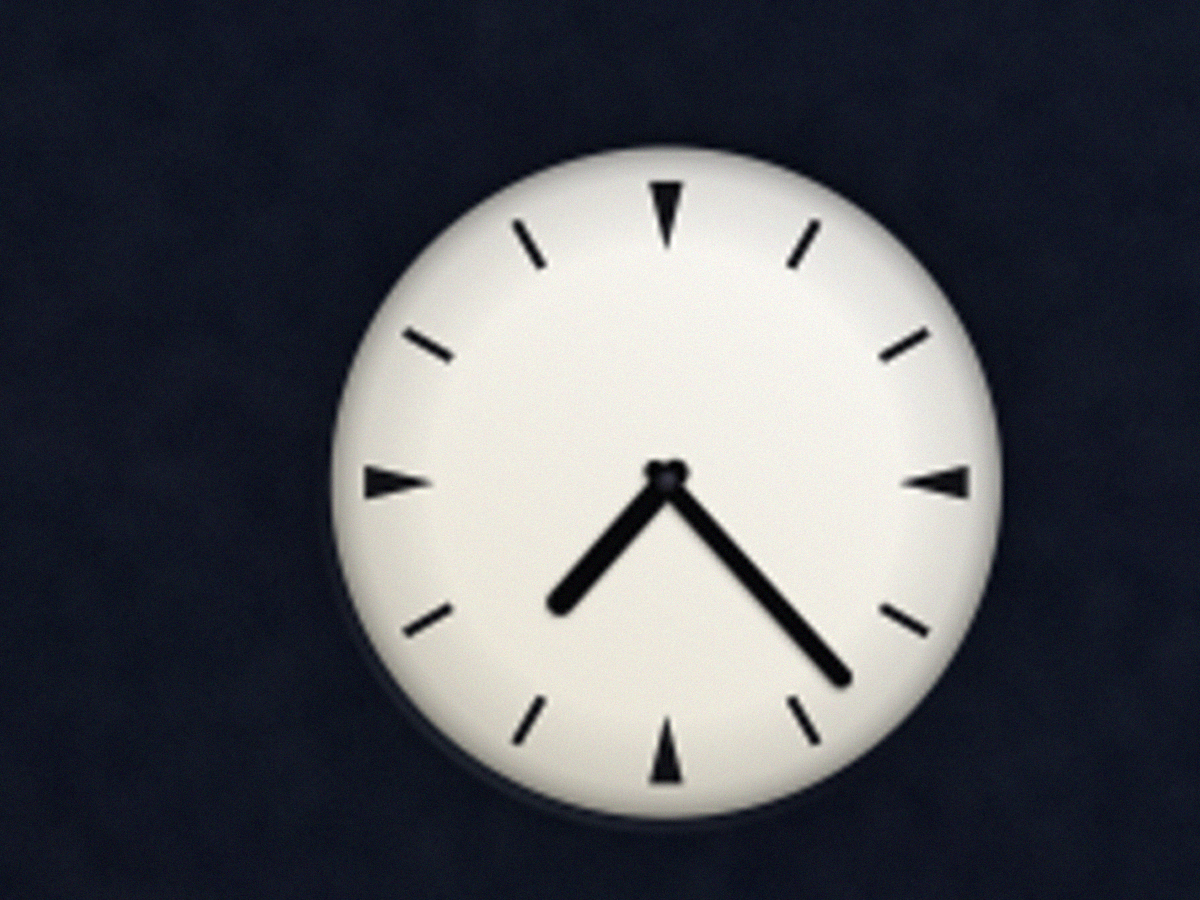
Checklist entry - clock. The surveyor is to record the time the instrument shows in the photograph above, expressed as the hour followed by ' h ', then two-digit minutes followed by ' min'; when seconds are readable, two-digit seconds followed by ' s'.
7 h 23 min
